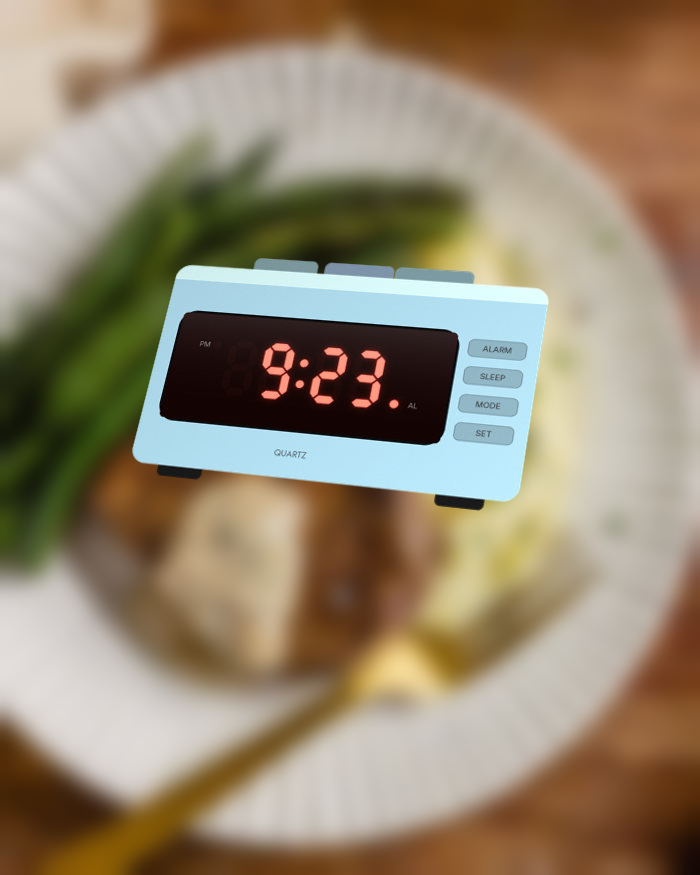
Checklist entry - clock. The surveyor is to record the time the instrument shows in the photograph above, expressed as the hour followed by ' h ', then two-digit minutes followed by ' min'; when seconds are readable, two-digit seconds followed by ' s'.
9 h 23 min
